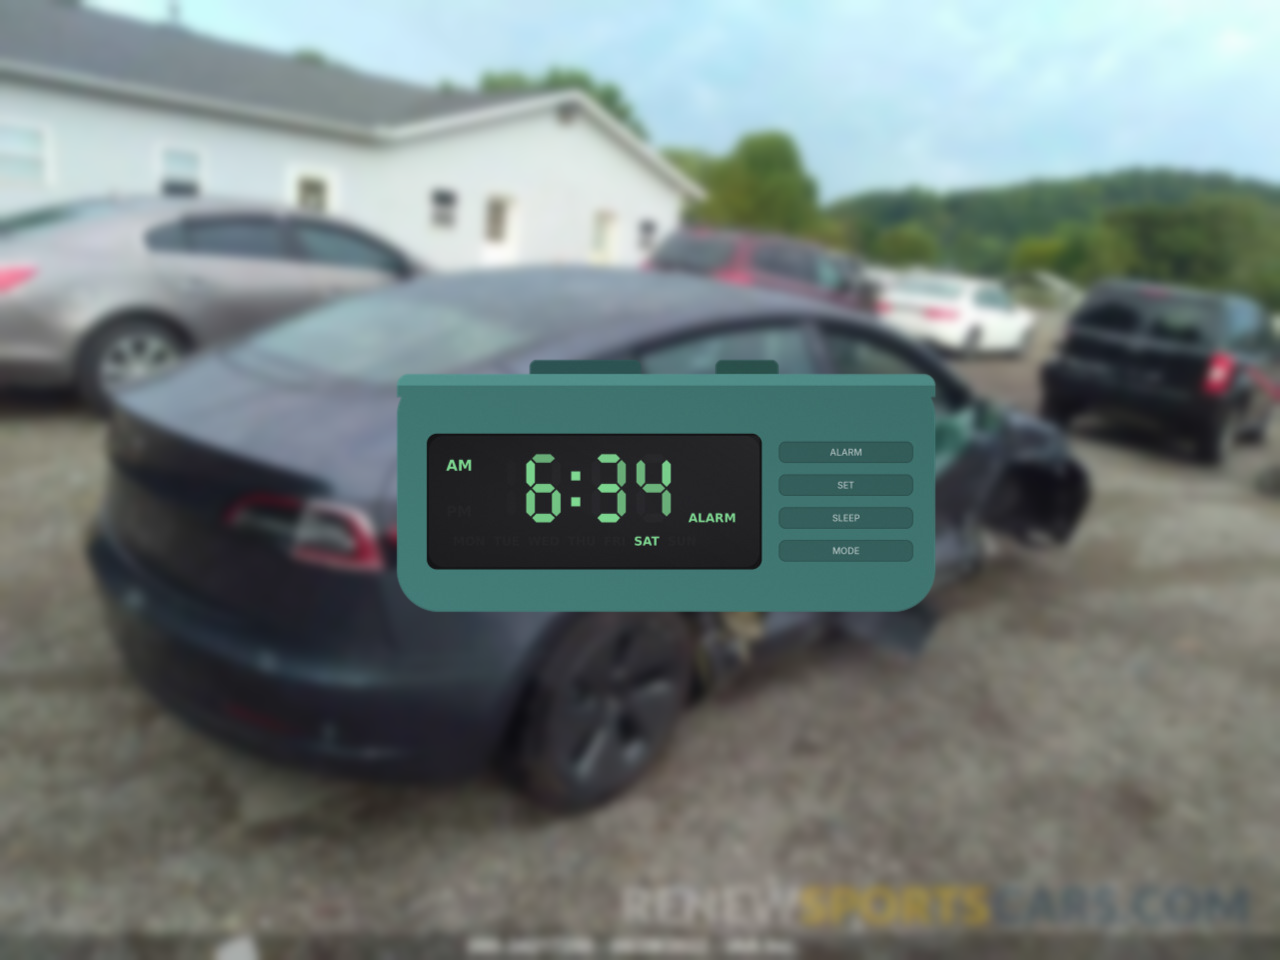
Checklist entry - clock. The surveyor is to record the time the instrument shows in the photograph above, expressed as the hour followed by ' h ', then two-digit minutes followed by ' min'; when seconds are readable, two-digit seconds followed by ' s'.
6 h 34 min
